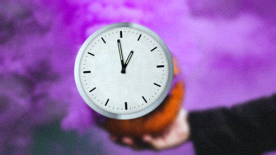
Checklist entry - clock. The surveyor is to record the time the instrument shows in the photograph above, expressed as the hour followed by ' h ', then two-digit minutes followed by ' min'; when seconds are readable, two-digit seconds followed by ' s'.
12 h 59 min
